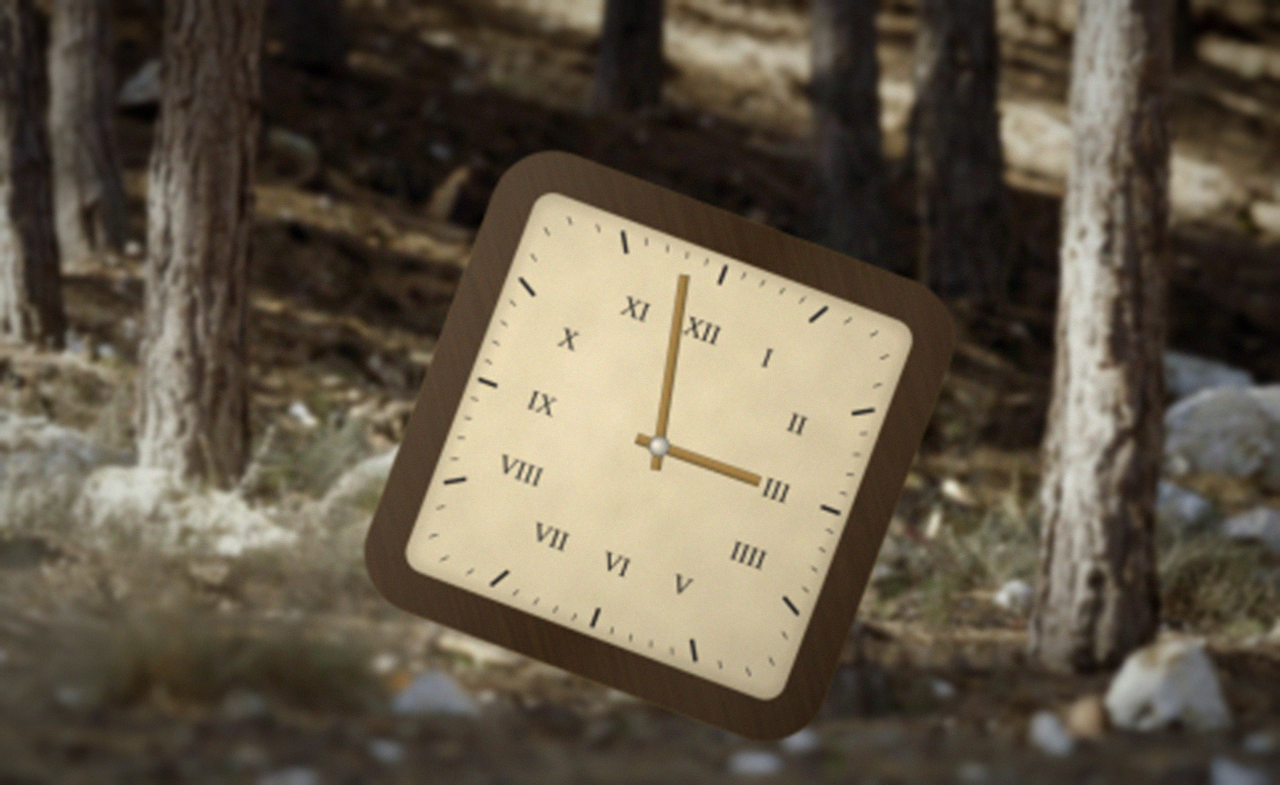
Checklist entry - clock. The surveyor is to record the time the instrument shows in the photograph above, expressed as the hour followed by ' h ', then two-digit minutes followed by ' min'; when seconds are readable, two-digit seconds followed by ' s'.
2 h 58 min
